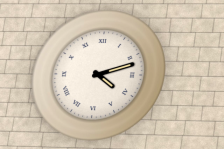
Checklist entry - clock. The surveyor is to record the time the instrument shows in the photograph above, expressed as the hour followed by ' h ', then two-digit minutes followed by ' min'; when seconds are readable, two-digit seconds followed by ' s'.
4 h 12 min
